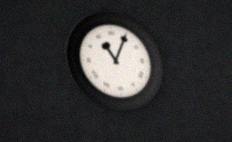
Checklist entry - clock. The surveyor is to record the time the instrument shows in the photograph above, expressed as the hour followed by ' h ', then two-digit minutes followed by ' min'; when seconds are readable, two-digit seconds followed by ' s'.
11 h 05 min
